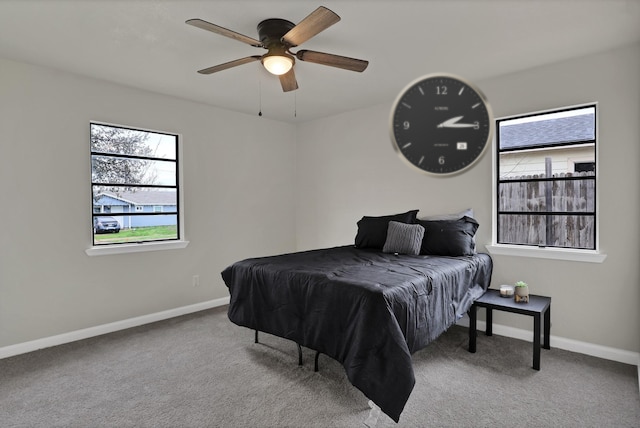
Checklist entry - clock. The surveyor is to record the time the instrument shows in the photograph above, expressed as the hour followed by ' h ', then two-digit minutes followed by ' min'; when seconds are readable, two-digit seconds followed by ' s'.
2 h 15 min
